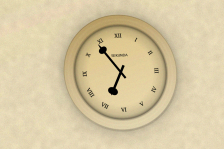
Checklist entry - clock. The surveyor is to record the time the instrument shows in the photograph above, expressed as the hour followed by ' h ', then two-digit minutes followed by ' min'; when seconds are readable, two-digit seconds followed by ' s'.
6 h 54 min
